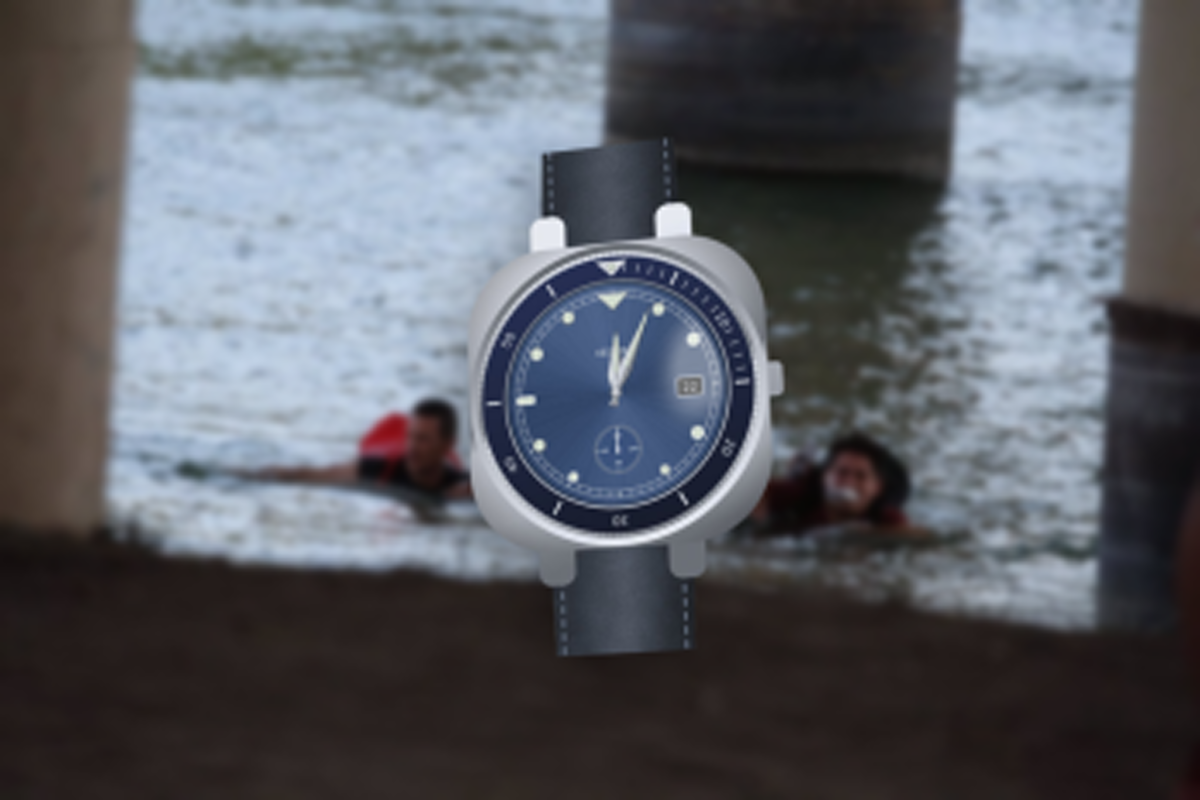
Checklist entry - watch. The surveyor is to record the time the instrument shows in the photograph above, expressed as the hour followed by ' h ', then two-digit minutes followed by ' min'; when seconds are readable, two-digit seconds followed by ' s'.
12 h 04 min
